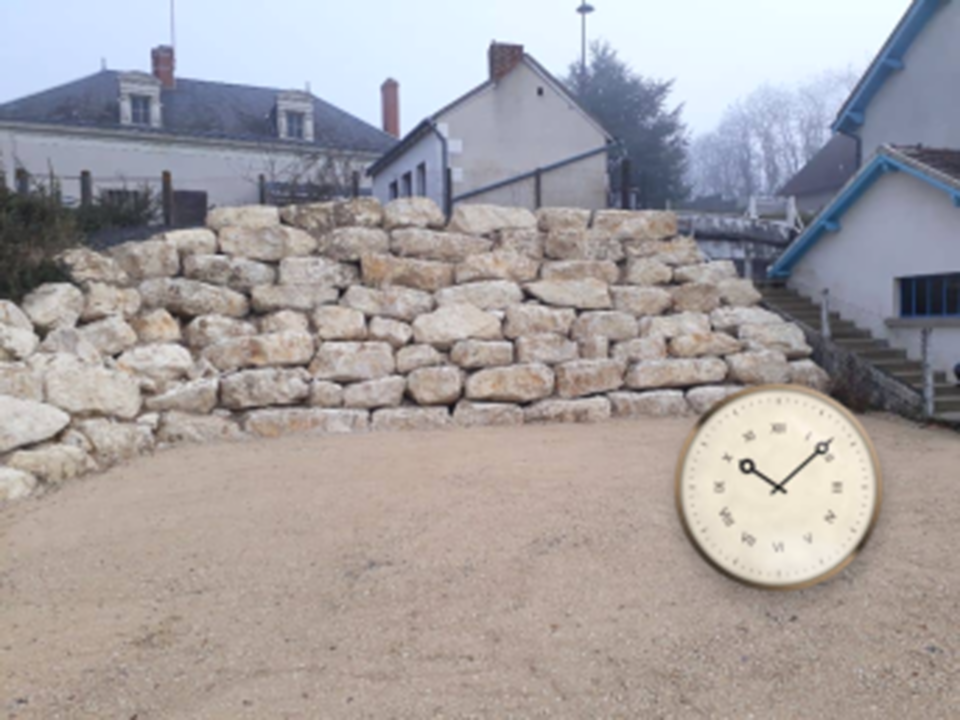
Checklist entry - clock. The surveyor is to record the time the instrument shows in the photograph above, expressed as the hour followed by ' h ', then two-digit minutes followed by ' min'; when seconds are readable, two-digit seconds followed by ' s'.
10 h 08 min
